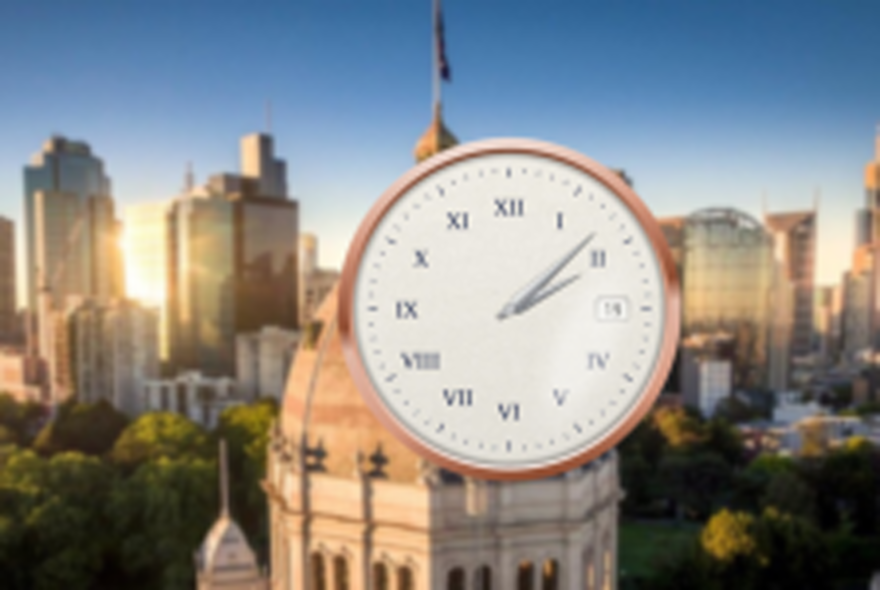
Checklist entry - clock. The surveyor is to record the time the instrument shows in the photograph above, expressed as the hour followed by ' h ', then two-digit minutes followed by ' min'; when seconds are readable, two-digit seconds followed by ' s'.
2 h 08 min
